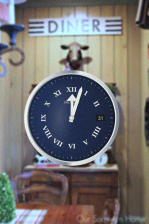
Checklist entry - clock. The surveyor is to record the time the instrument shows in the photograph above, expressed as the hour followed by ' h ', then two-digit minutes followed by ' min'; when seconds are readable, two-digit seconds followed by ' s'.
12 h 03 min
